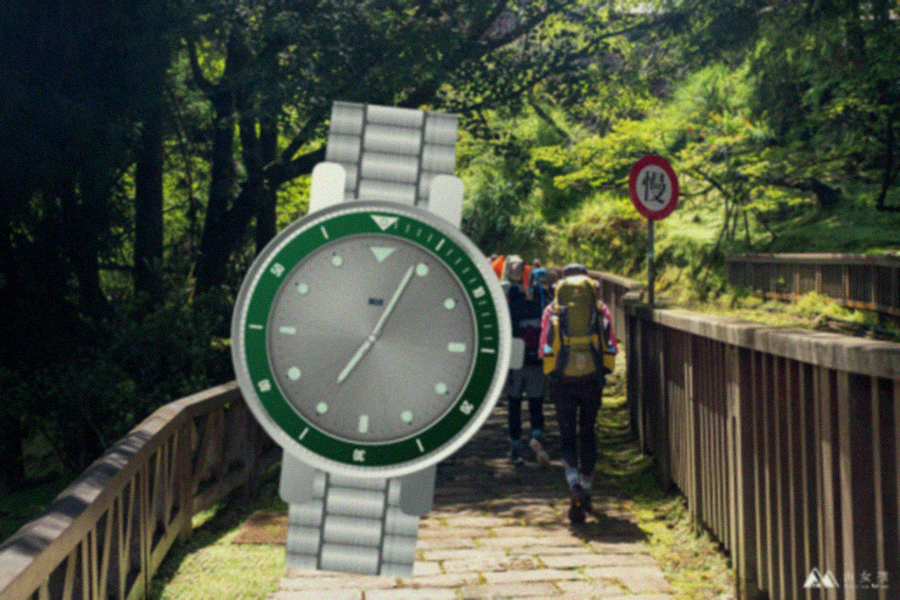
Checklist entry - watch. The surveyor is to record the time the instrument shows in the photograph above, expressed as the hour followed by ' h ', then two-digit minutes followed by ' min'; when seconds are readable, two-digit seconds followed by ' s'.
7 h 04 min
